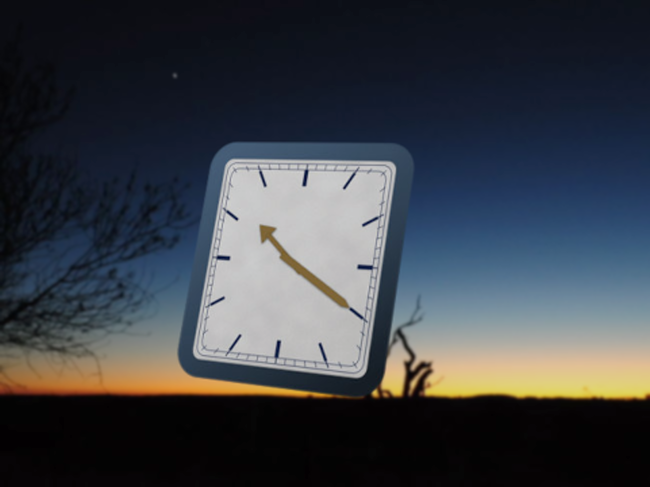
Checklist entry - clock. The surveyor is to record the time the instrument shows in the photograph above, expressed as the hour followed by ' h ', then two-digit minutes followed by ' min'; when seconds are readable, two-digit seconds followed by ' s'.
10 h 20 min
